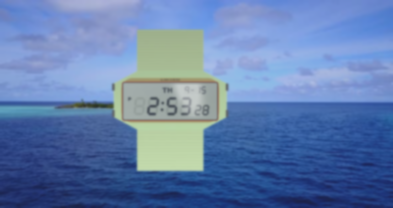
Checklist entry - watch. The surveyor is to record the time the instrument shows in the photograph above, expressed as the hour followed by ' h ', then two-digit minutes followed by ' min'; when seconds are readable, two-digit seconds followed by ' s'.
2 h 53 min
